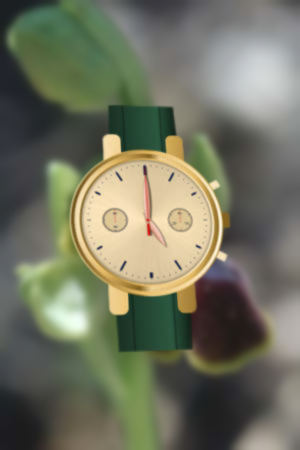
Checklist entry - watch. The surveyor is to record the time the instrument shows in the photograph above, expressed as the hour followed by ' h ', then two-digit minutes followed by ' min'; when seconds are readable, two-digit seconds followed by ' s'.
5 h 00 min
